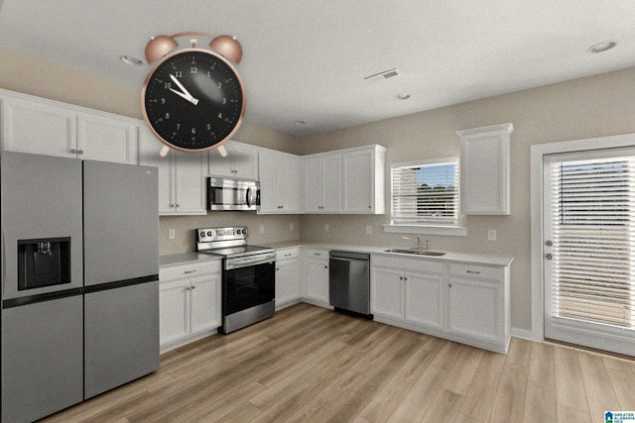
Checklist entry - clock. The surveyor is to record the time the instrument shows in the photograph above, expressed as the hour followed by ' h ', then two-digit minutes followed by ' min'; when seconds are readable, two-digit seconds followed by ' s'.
9 h 53 min
